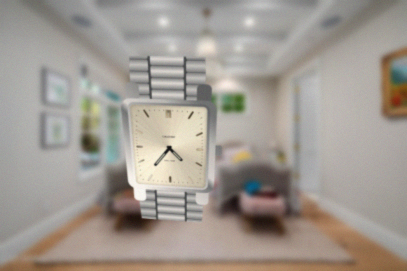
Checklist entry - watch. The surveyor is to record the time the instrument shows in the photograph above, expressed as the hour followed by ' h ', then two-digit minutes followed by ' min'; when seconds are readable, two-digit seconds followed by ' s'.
4 h 36 min
